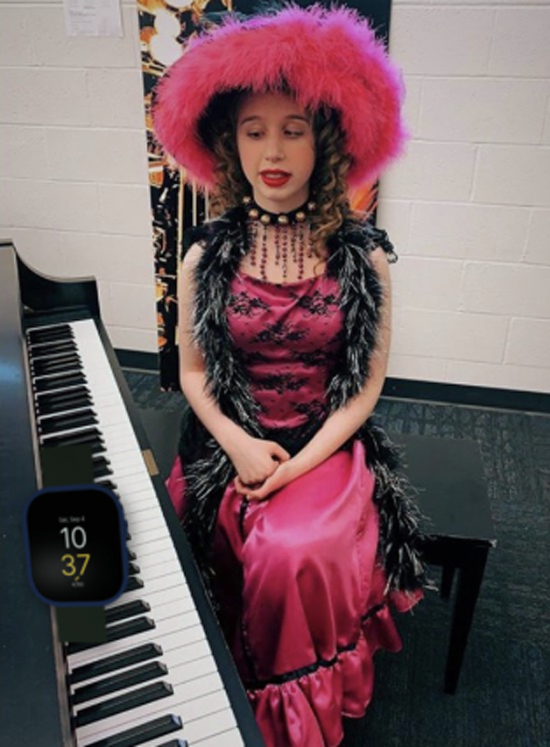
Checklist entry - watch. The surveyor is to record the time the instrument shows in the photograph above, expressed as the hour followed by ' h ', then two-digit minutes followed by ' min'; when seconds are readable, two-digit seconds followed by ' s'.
10 h 37 min
